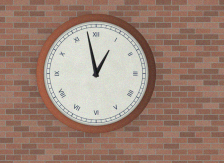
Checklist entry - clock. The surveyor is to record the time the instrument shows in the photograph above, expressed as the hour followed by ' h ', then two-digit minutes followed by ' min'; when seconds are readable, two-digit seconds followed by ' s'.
12 h 58 min
